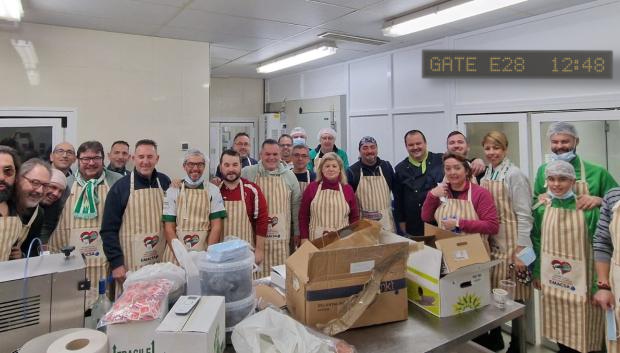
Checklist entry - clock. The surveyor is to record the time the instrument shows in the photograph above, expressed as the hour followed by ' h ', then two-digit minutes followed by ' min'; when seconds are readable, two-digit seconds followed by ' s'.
12 h 48 min
